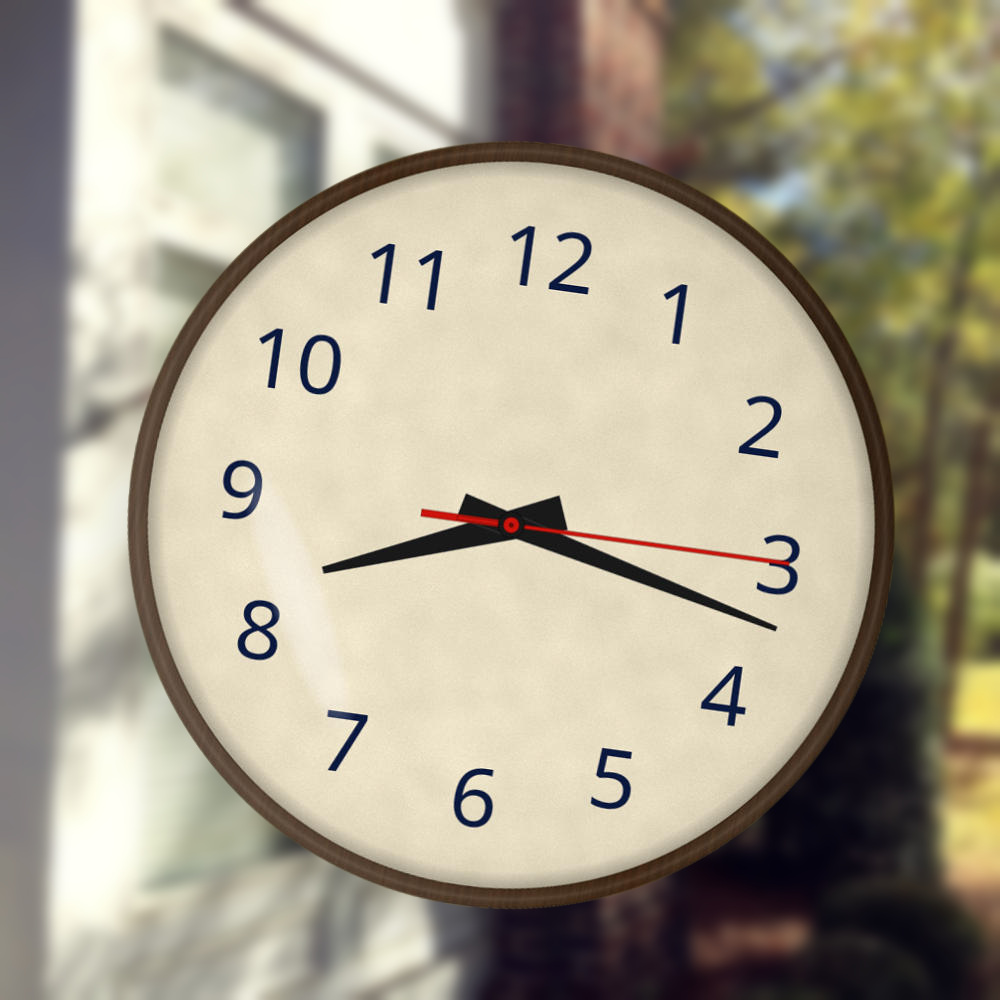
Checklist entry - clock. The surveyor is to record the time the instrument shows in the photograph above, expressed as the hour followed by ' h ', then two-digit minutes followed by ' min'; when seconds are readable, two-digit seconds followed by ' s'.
8 h 17 min 15 s
